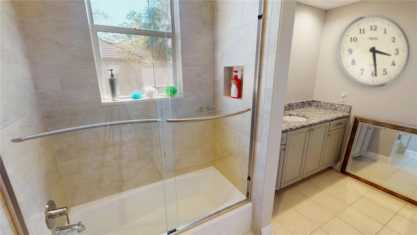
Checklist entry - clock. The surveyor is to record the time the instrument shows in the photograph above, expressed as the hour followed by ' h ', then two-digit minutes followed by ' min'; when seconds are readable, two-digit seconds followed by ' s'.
3 h 29 min
